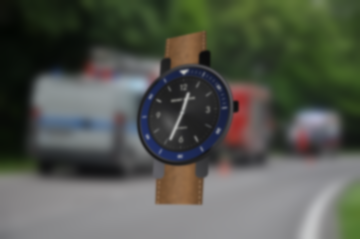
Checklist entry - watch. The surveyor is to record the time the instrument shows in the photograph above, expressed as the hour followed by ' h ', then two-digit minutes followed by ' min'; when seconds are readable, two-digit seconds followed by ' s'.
12 h 34 min
